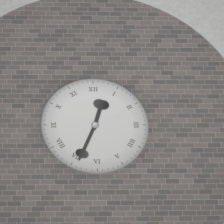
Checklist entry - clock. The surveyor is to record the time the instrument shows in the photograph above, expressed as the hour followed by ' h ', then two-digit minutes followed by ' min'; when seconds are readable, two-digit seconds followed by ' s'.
12 h 34 min
